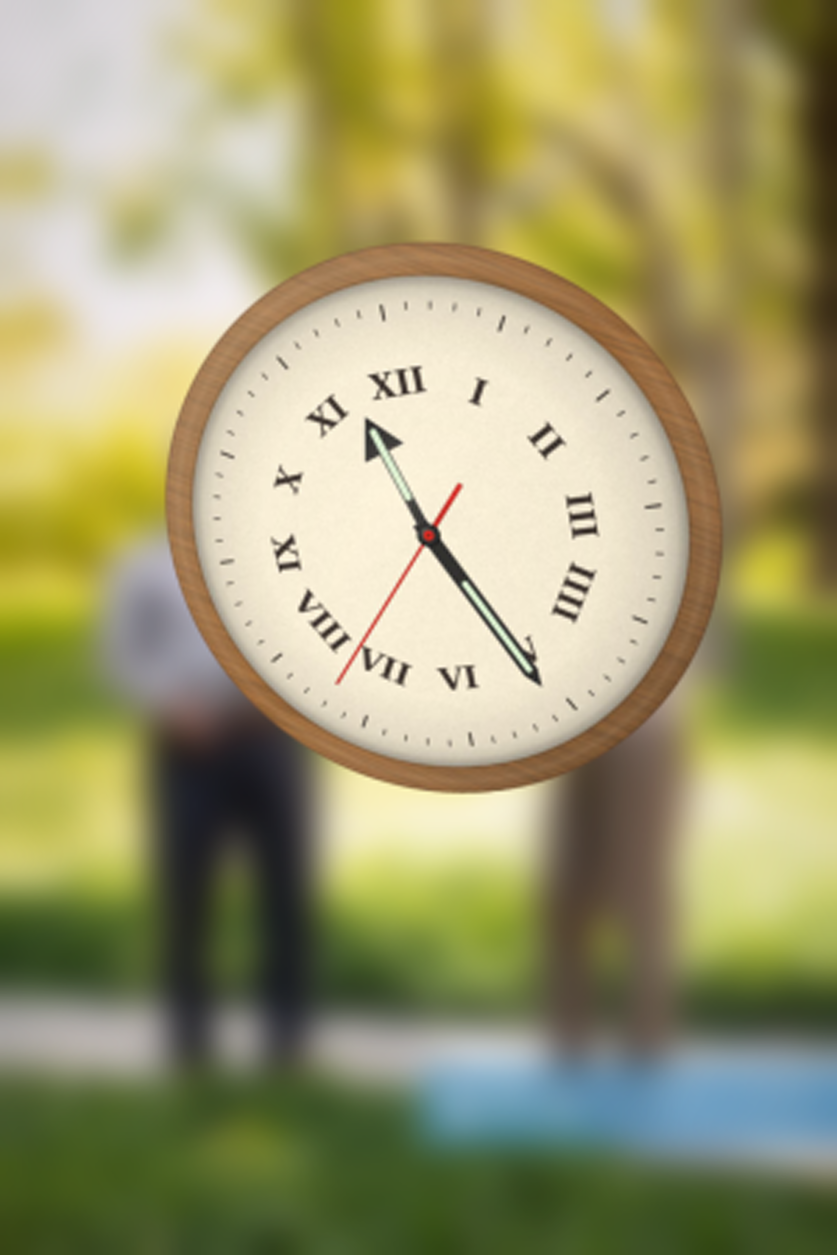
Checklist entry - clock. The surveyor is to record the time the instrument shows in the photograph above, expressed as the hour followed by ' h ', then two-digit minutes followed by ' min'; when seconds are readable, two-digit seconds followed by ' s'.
11 h 25 min 37 s
